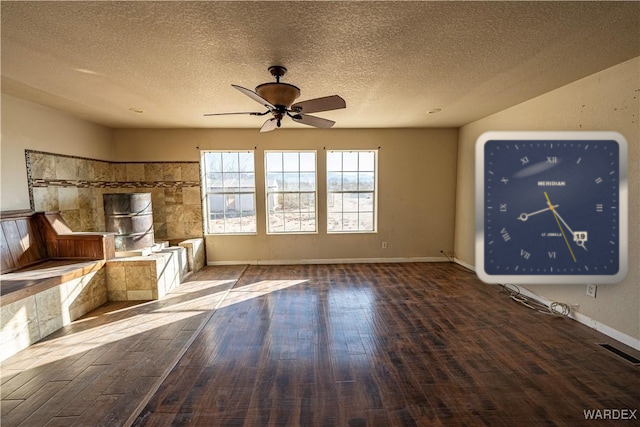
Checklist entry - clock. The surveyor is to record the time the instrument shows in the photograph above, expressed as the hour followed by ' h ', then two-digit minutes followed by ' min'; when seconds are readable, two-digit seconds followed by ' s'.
8 h 23 min 26 s
